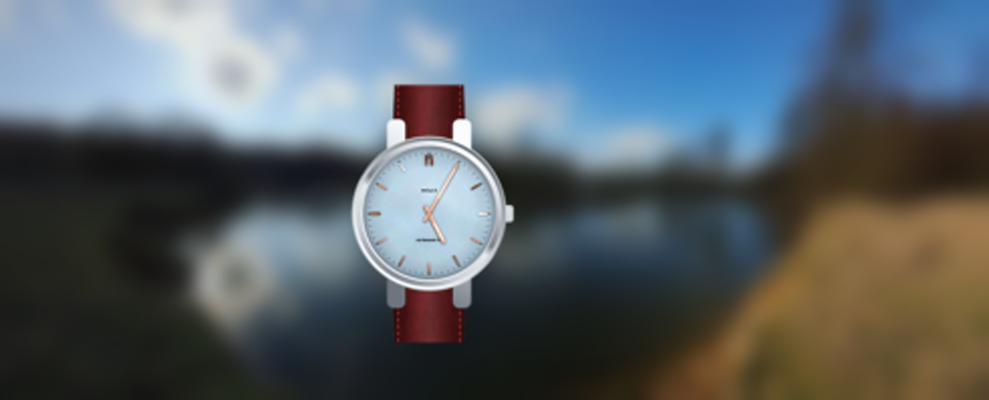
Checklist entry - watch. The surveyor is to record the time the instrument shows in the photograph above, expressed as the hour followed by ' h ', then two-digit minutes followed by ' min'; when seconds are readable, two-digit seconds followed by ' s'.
5 h 05 min
